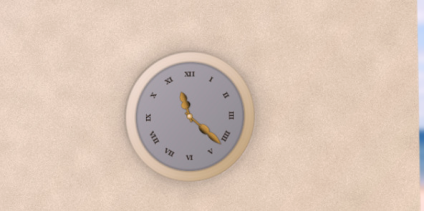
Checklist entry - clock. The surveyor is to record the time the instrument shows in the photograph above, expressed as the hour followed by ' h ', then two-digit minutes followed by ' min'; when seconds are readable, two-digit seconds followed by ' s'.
11 h 22 min
